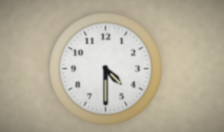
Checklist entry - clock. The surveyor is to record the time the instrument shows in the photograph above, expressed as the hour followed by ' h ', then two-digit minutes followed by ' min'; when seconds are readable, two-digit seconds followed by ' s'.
4 h 30 min
